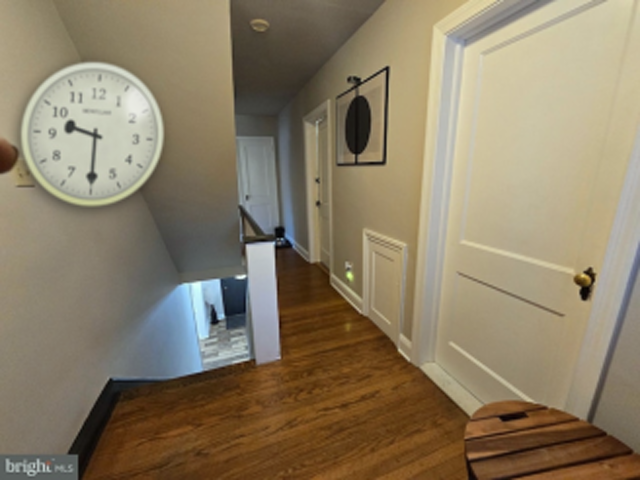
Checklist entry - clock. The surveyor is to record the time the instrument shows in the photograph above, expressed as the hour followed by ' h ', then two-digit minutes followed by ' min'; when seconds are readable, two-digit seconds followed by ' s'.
9 h 30 min
